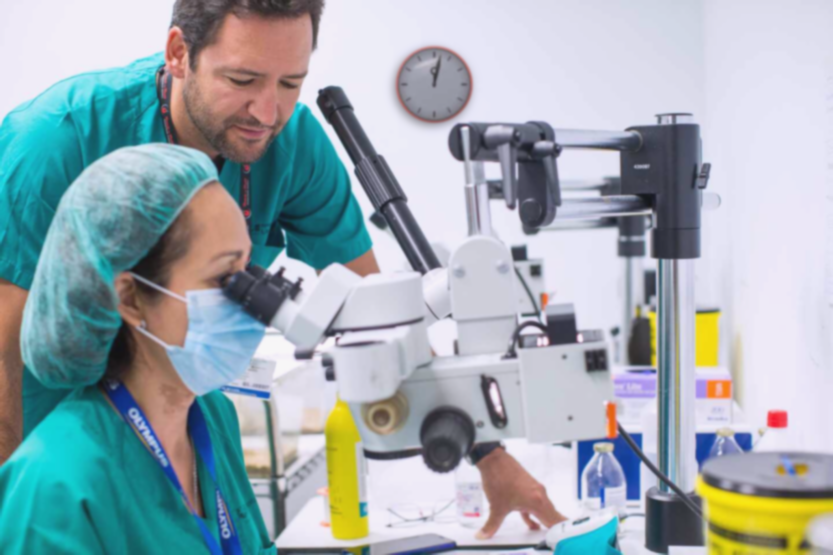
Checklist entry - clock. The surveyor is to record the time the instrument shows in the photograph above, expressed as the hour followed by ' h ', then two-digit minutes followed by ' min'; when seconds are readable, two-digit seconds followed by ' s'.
12 h 02 min
